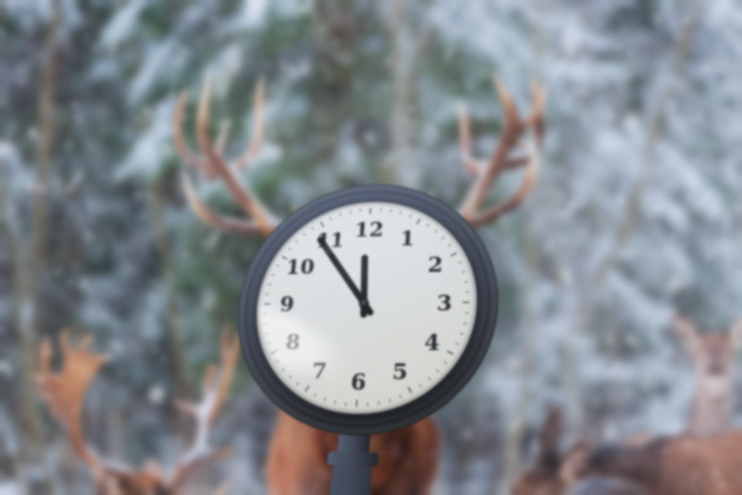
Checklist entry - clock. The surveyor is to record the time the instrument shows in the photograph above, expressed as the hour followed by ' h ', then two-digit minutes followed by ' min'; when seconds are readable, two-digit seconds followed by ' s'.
11 h 54 min
